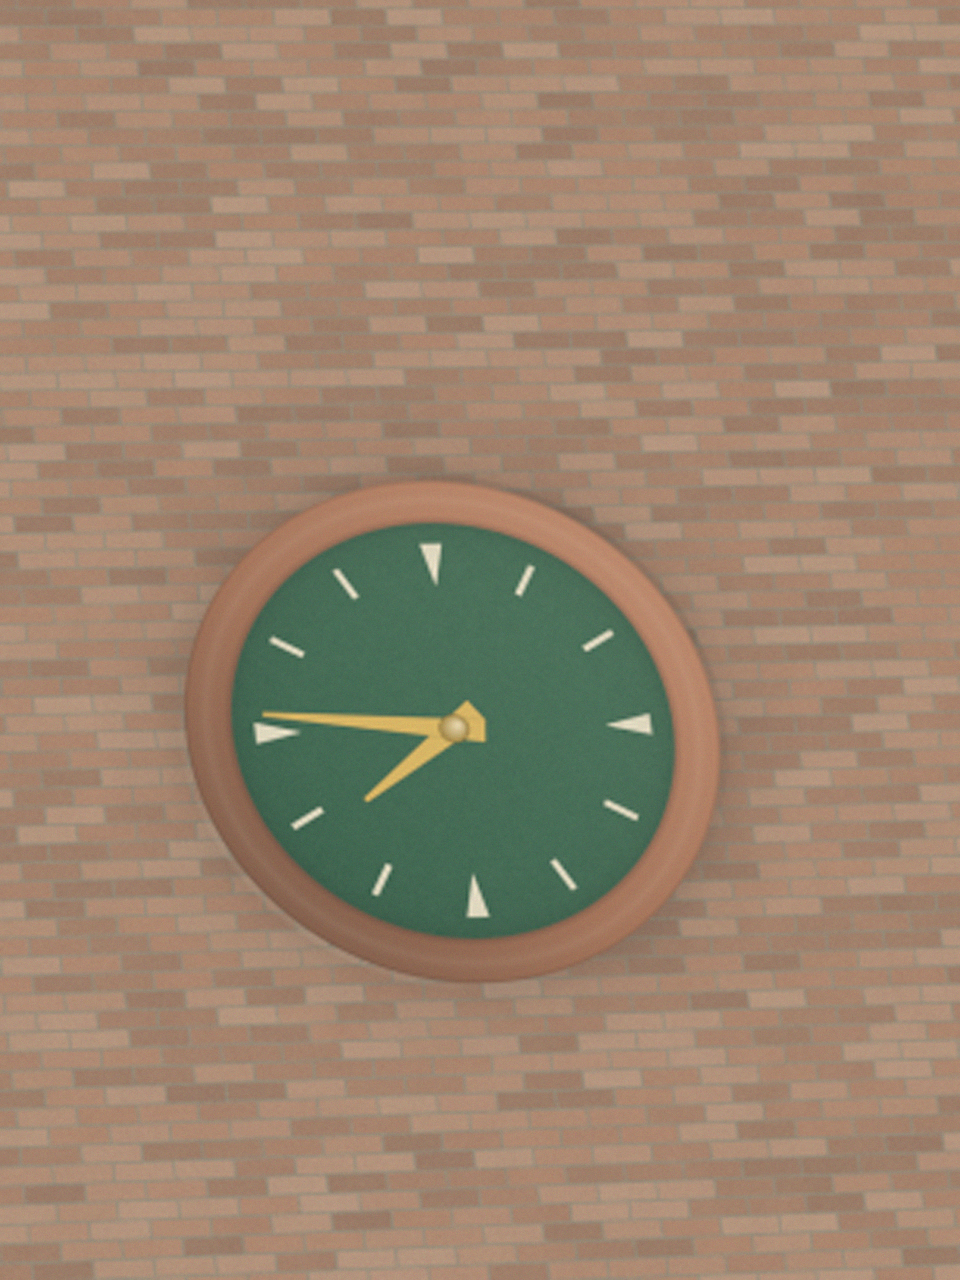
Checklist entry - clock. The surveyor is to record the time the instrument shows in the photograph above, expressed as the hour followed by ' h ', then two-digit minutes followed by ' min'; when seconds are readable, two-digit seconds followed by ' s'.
7 h 46 min
